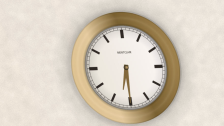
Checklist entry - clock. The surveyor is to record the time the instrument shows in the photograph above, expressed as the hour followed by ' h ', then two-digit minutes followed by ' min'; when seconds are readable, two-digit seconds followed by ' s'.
6 h 30 min
